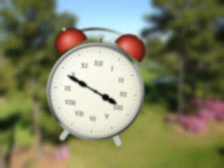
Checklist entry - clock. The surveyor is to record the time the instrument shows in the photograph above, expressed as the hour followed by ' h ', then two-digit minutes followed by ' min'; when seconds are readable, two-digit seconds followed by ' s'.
3 h 49 min
